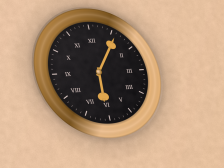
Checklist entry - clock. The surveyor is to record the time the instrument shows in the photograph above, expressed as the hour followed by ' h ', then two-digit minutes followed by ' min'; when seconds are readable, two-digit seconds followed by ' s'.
6 h 06 min
